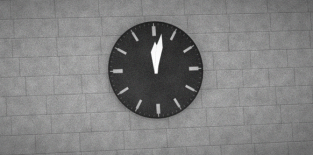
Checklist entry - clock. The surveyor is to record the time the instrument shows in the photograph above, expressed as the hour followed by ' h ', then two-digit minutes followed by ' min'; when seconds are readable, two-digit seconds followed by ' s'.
12 h 02 min
